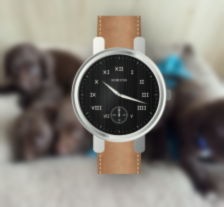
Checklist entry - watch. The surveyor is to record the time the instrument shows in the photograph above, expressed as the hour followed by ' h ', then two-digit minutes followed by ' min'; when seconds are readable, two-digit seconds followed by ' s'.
10 h 18 min
